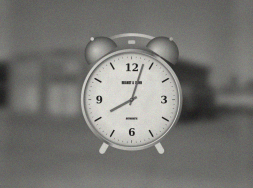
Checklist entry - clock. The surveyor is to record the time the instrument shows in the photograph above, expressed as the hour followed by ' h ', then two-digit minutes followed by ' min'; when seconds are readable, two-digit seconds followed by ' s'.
8 h 03 min
